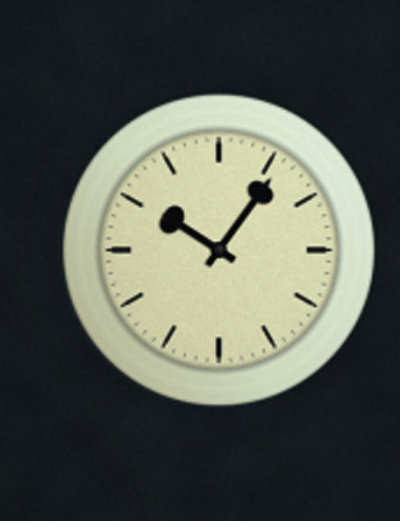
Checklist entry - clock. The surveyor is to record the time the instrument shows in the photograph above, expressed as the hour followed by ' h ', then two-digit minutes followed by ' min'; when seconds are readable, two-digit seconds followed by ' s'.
10 h 06 min
